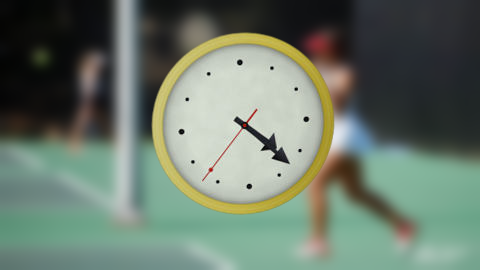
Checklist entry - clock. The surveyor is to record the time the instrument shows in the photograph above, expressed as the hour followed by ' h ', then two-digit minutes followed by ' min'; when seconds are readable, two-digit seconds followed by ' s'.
4 h 22 min 37 s
